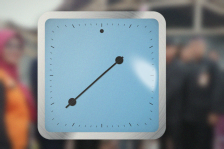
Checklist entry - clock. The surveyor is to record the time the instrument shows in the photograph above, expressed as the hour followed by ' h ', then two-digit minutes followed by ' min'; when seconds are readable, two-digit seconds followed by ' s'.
1 h 38 min
